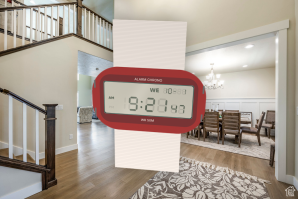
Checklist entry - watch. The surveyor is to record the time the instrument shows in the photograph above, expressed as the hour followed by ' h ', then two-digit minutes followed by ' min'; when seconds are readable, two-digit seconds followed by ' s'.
9 h 21 min 47 s
